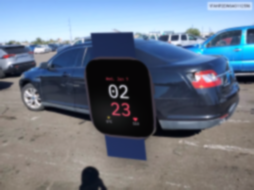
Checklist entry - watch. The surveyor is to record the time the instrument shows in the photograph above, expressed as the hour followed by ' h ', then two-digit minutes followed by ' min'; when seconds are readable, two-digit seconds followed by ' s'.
2 h 23 min
